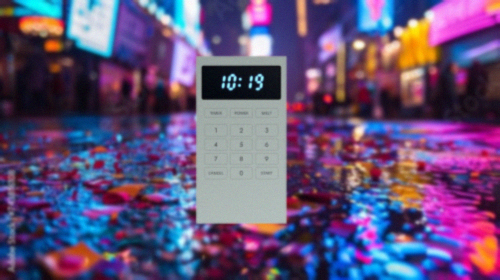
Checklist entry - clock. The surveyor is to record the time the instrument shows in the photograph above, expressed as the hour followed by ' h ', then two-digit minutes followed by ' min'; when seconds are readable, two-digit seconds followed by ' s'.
10 h 19 min
